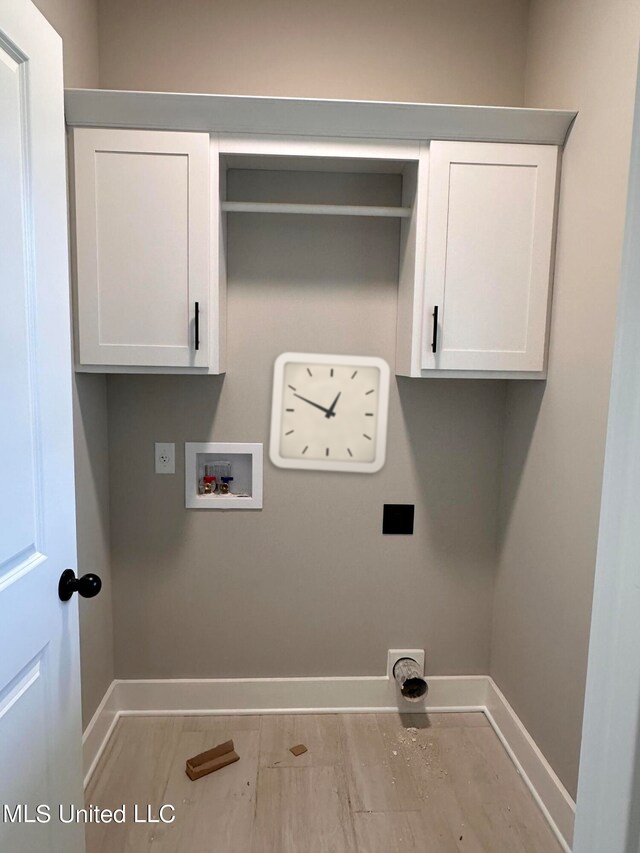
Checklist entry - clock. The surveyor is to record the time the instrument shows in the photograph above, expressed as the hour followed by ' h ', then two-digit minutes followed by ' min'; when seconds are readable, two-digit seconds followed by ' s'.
12 h 49 min
